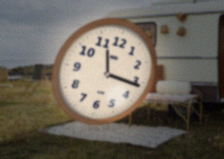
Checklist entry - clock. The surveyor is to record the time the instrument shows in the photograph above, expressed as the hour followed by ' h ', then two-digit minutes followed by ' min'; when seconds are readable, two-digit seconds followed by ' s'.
11 h 16 min
